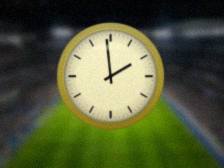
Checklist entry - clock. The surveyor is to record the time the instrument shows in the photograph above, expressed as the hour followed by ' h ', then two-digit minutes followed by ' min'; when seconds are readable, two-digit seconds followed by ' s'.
1 h 59 min
